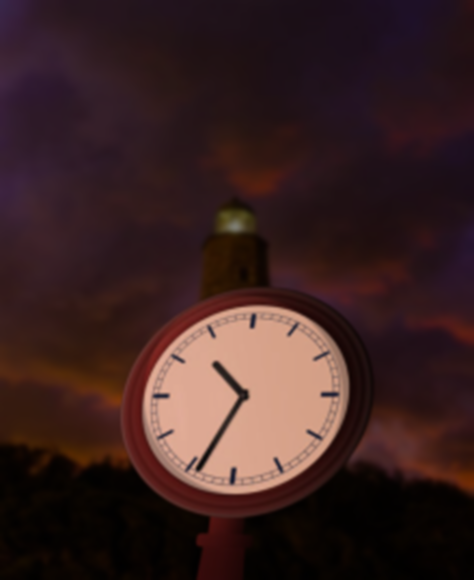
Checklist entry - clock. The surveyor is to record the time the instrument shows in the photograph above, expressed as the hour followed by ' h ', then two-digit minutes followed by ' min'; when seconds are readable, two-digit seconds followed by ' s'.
10 h 34 min
